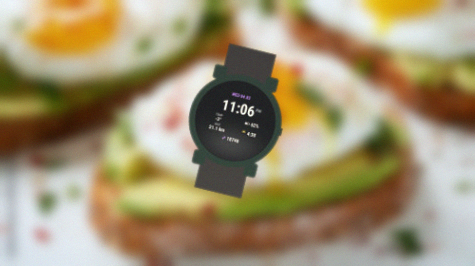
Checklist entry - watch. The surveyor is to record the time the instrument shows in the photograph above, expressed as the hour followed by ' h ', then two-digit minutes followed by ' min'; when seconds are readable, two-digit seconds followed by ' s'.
11 h 06 min
